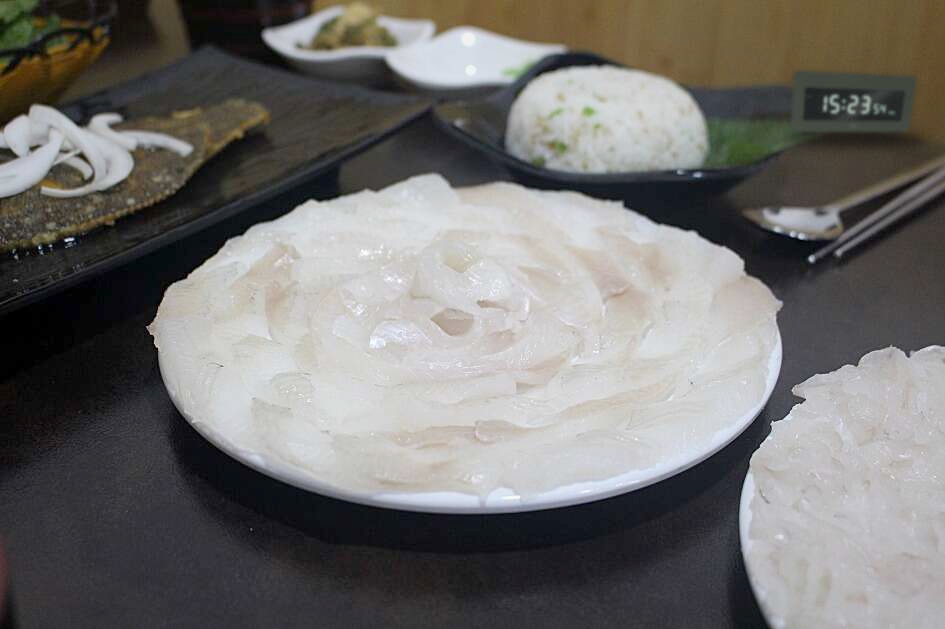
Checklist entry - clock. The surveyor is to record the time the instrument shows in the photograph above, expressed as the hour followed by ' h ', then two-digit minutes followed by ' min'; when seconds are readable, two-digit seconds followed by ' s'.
15 h 23 min
